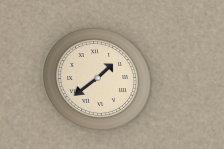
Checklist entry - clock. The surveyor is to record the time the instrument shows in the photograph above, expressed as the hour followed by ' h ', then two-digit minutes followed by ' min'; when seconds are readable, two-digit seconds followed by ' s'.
1 h 39 min
